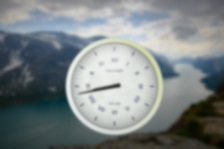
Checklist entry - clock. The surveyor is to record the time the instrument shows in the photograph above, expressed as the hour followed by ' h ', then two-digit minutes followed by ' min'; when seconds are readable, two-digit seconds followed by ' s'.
8 h 43 min
